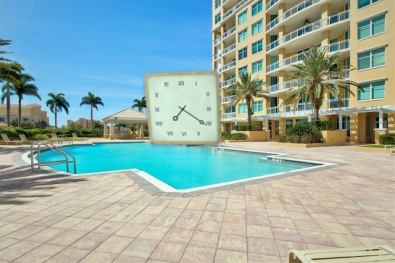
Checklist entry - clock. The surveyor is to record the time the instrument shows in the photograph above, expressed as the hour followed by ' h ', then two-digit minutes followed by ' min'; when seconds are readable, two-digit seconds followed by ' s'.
7 h 21 min
